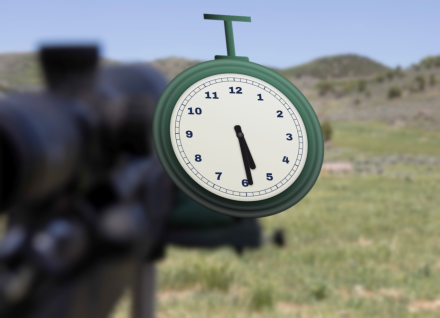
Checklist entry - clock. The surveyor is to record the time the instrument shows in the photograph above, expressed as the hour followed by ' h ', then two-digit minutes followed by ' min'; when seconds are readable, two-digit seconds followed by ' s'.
5 h 29 min
